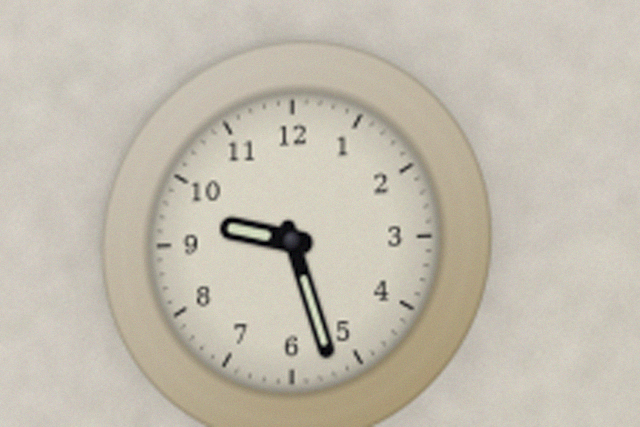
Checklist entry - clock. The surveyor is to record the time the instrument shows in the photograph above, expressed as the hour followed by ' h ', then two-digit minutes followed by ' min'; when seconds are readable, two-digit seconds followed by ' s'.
9 h 27 min
